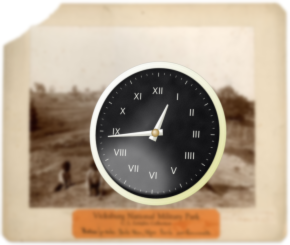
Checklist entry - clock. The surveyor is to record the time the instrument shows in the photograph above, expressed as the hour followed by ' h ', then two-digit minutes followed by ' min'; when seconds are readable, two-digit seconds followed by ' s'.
12 h 44 min
